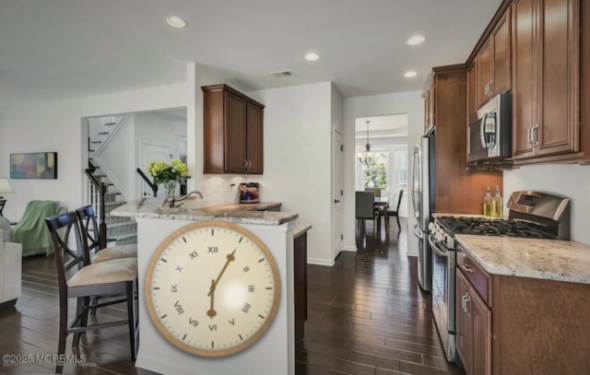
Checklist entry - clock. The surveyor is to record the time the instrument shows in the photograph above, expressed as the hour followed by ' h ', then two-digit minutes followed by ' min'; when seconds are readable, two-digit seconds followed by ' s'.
6 h 05 min
